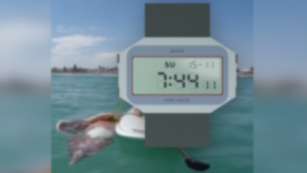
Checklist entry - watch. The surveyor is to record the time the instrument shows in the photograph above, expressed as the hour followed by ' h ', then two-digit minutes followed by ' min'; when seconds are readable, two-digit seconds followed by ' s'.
7 h 44 min
